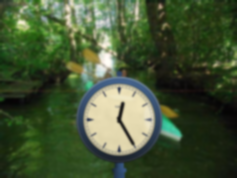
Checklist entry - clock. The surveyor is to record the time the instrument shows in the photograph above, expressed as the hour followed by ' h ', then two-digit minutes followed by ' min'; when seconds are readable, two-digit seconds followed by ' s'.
12 h 25 min
